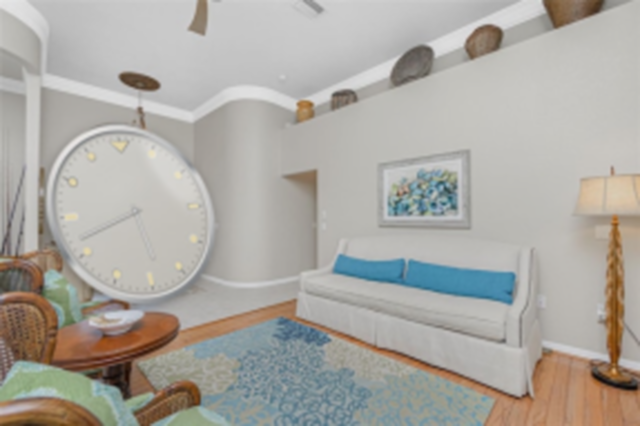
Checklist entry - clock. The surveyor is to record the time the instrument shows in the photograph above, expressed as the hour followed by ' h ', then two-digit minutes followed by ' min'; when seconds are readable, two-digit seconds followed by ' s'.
5 h 42 min
